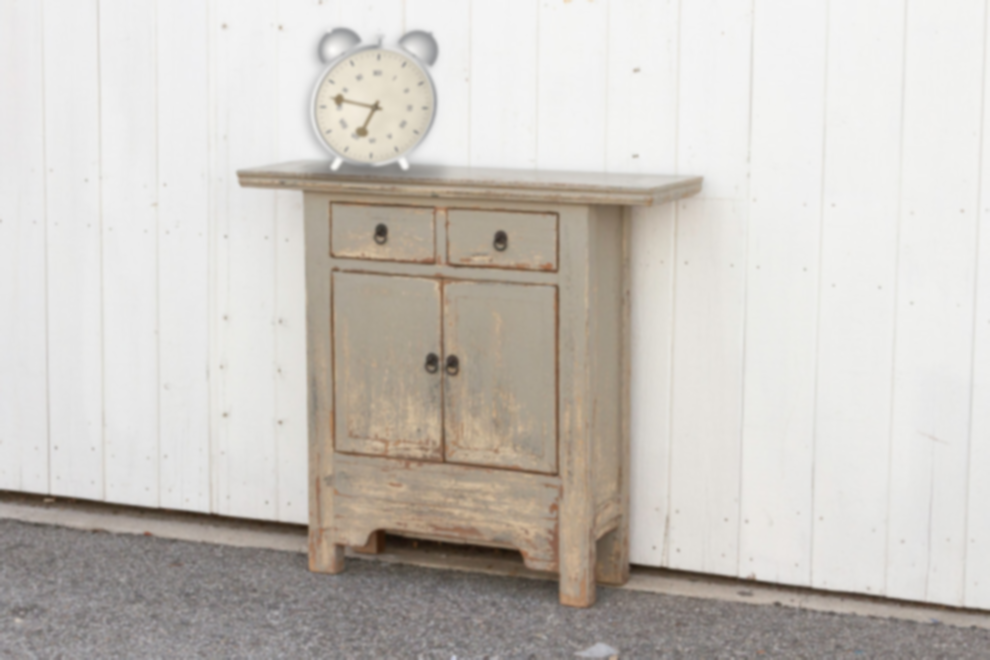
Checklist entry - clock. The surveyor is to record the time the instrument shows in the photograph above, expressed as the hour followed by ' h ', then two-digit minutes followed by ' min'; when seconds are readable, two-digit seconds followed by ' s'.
6 h 47 min
